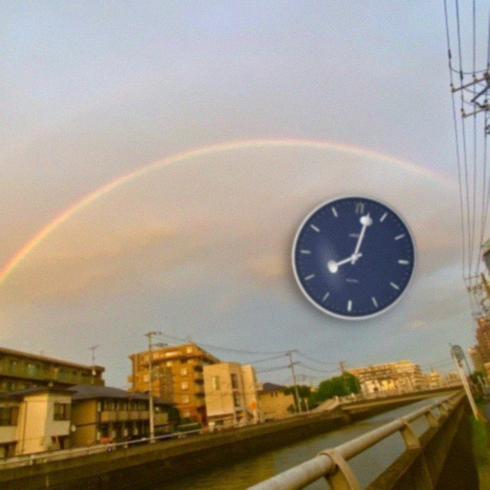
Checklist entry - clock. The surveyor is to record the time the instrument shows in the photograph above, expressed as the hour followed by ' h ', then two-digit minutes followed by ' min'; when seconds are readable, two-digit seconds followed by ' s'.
8 h 02 min
